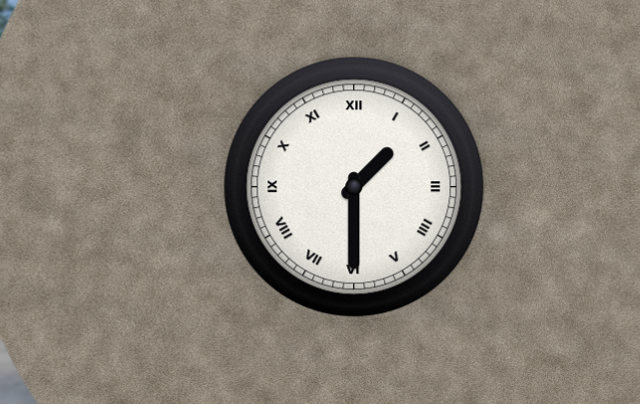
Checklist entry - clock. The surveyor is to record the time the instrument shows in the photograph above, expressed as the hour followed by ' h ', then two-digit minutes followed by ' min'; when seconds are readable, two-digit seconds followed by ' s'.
1 h 30 min
